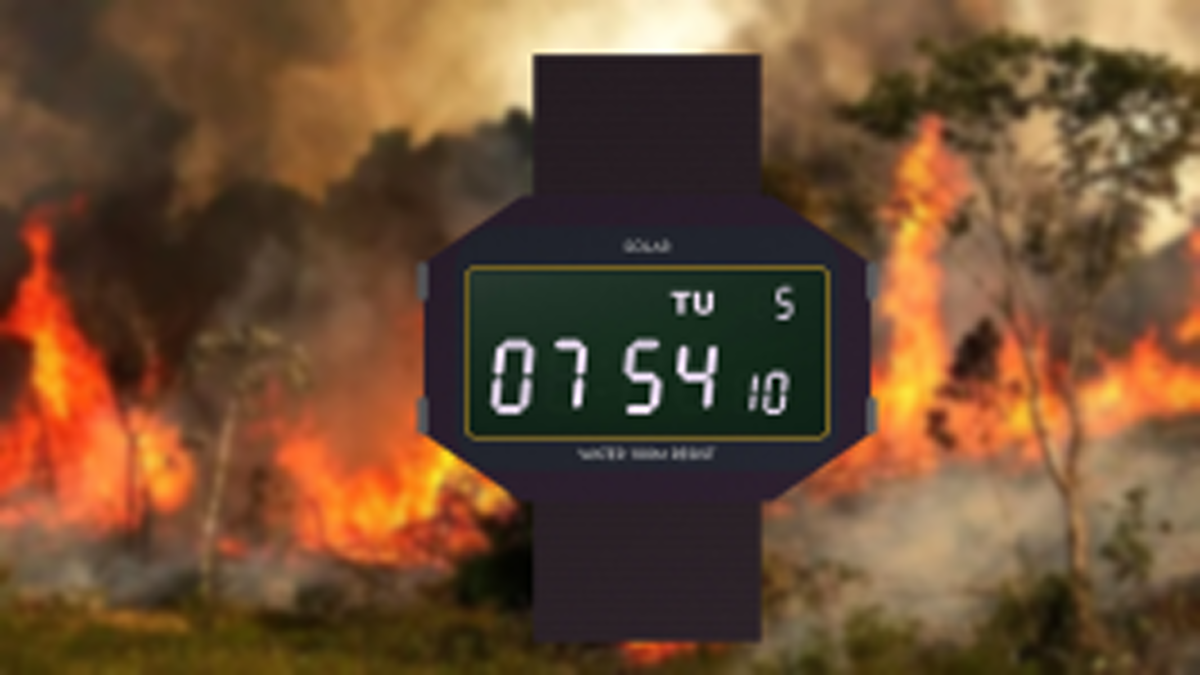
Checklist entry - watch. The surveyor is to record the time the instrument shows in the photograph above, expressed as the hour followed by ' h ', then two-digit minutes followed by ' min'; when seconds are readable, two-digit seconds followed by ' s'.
7 h 54 min 10 s
